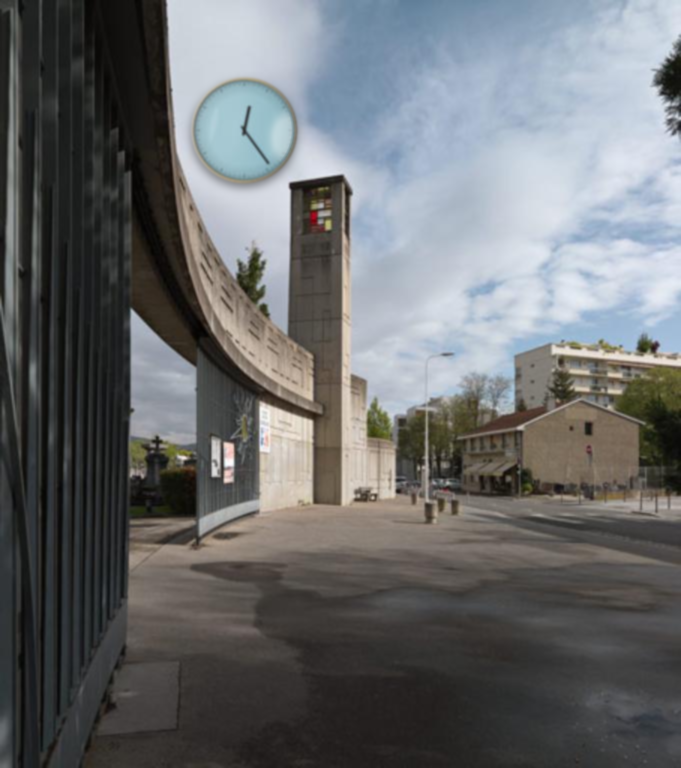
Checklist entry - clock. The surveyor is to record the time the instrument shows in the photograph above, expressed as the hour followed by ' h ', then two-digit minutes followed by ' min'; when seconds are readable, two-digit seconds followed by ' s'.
12 h 24 min
